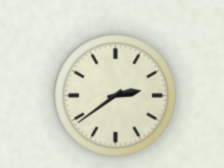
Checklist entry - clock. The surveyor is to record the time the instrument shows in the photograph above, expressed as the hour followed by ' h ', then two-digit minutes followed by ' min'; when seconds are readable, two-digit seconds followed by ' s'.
2 h 39 min
